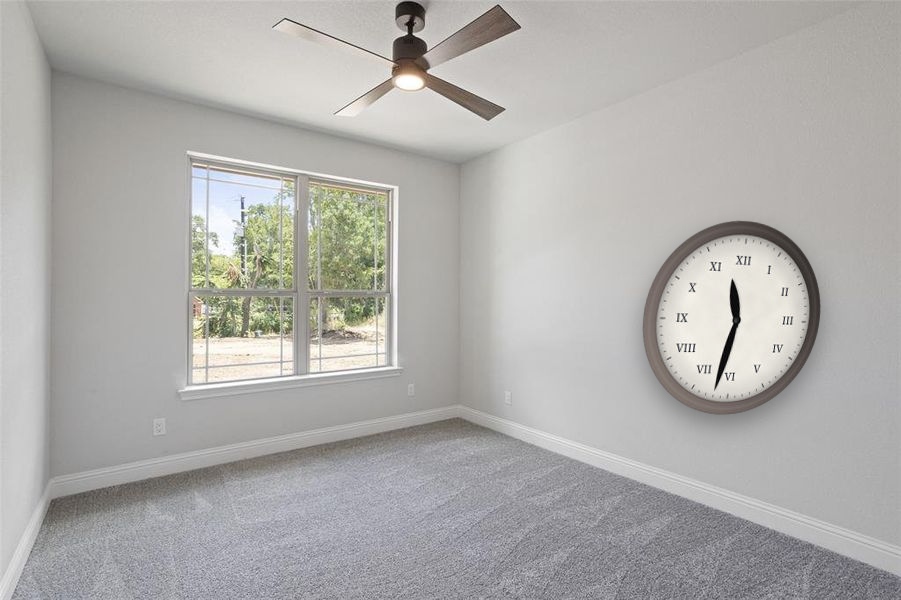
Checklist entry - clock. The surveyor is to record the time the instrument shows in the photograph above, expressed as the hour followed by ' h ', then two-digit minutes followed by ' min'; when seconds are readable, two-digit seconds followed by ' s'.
11 h 32 min
